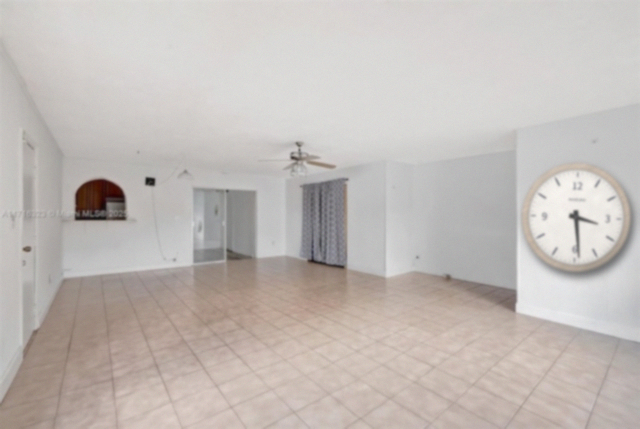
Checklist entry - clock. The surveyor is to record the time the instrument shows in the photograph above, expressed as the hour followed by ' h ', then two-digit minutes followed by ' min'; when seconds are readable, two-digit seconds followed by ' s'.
3 h 29 min
